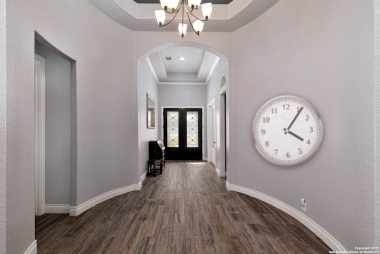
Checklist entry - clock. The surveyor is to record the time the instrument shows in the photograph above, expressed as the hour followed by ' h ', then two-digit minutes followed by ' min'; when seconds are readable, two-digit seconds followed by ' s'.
4 h 06 min
